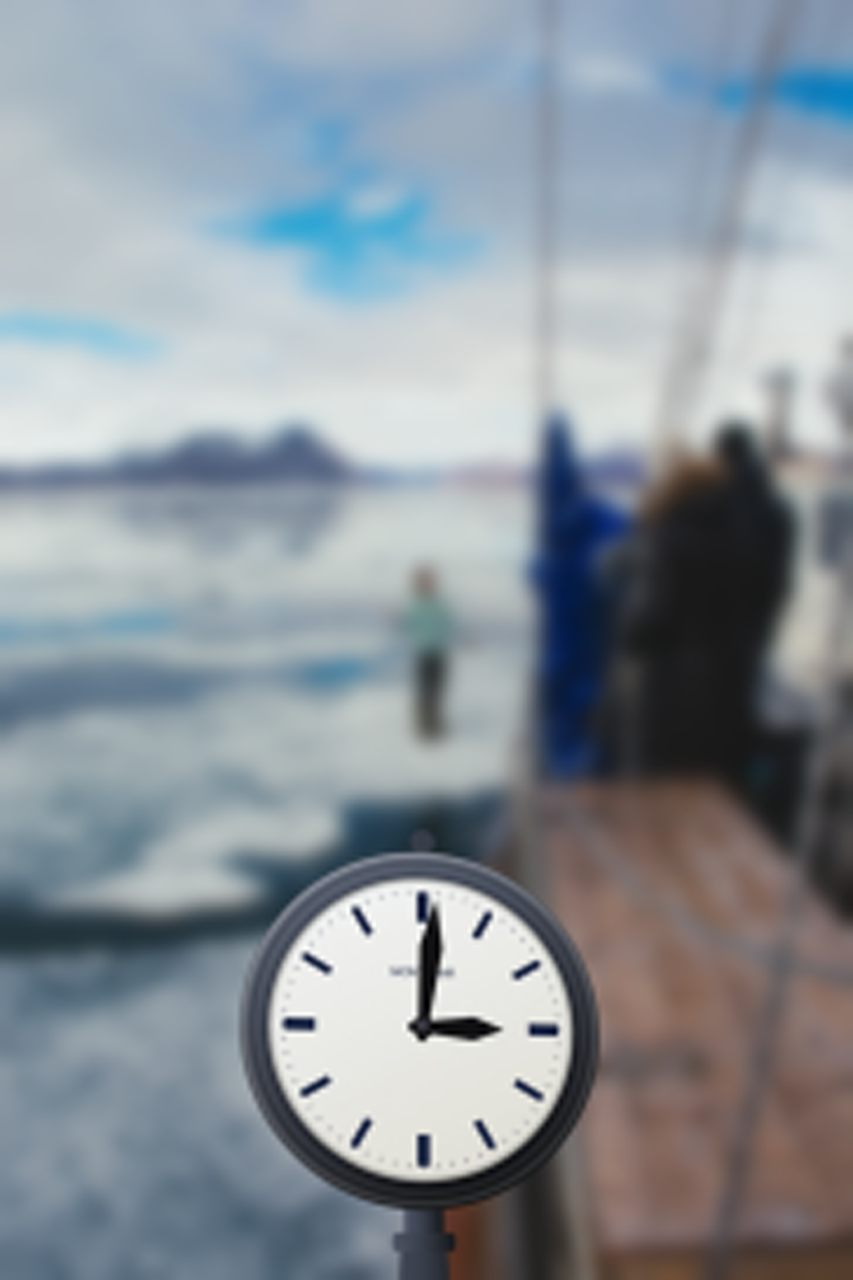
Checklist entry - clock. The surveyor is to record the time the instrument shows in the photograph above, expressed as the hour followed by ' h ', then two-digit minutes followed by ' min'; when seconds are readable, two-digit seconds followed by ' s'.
3 h 01 min
